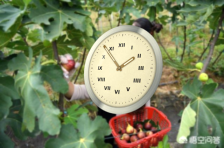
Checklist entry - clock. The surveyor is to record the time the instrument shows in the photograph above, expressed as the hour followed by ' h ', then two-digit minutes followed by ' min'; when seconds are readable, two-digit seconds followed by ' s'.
1 h 53 min
